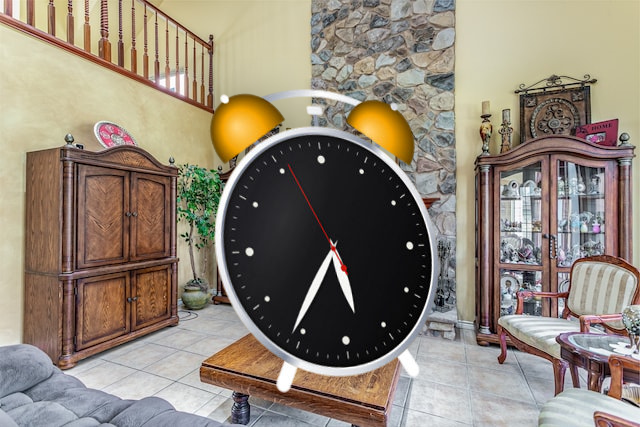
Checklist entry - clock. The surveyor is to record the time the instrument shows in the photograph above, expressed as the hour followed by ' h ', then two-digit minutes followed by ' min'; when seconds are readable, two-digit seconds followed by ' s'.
5 h 35 min 56 s
